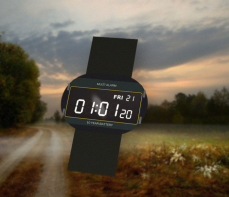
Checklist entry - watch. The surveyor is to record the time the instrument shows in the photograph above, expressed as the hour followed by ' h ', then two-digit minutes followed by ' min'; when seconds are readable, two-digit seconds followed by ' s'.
1 h 01 min 20 s
